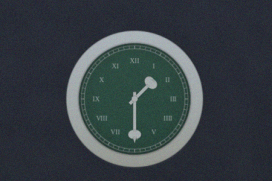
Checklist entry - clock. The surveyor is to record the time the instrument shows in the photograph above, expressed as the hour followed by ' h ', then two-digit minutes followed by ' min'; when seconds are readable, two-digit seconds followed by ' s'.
1 h 30 min
